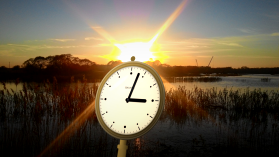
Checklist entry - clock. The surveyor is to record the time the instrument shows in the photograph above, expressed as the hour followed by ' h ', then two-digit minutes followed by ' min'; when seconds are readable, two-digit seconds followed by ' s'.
3 h 03 min
